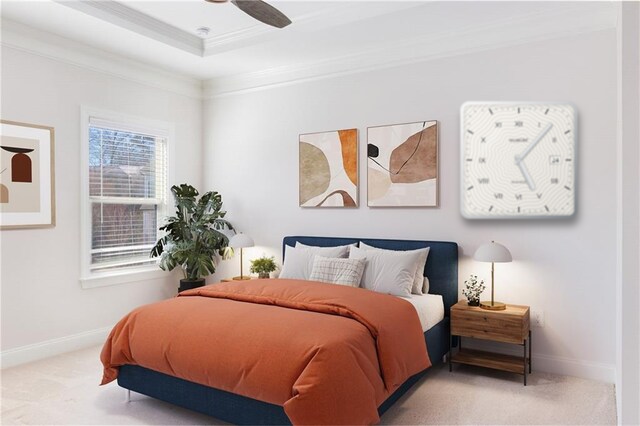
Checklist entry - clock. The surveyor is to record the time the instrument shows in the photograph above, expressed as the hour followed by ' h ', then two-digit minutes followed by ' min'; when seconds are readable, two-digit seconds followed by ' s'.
5 h 07 min
